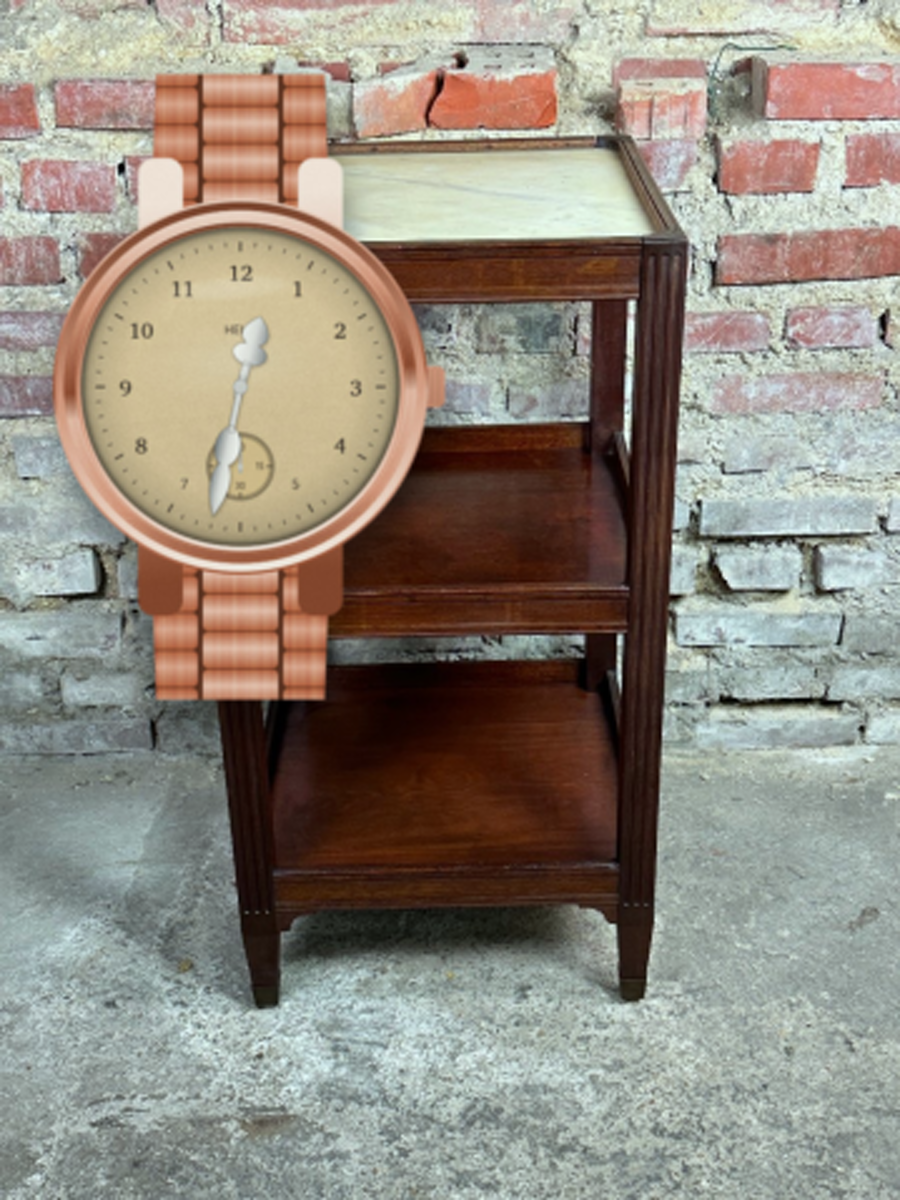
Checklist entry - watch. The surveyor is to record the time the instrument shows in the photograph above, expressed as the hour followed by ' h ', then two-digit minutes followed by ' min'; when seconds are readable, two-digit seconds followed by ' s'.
12 h 32 min
